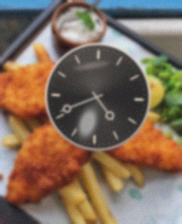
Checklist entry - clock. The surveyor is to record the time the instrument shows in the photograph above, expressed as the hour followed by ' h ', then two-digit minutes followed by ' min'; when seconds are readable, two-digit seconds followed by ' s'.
4 h 41 min
